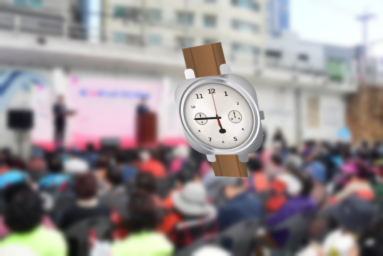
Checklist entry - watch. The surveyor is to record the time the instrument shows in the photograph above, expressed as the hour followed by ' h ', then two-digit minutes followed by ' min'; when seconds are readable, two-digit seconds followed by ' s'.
5 h 45 min
